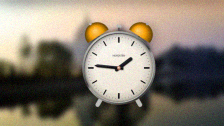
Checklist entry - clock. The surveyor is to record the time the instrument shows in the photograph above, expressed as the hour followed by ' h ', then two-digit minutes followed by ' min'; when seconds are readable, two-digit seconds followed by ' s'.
1 h 46 min
